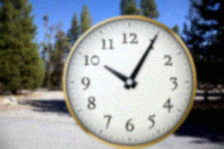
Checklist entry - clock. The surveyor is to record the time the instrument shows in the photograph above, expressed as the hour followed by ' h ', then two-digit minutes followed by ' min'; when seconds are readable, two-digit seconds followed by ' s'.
10 h 05 min
